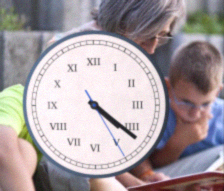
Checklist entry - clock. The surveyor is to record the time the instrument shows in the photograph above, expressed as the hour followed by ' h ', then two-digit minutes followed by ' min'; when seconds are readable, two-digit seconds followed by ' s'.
4 h 21 min 25 s
